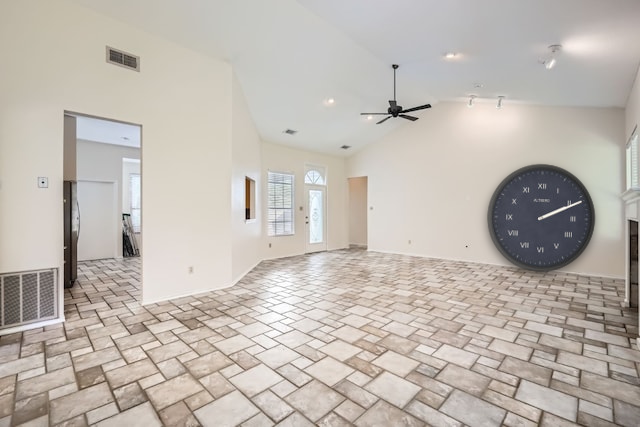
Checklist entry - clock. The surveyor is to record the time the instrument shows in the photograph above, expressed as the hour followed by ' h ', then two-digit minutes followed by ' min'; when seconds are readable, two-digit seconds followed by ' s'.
2 h 11 min
